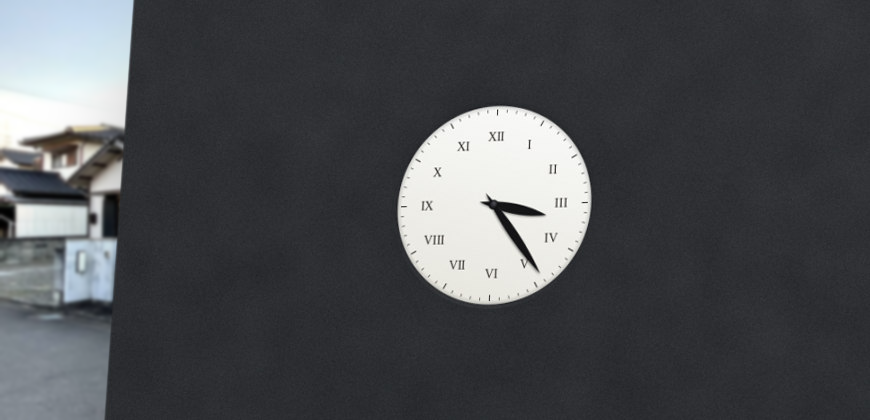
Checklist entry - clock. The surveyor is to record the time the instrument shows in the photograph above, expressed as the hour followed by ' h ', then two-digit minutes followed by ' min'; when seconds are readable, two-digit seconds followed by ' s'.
3 h 24 min
